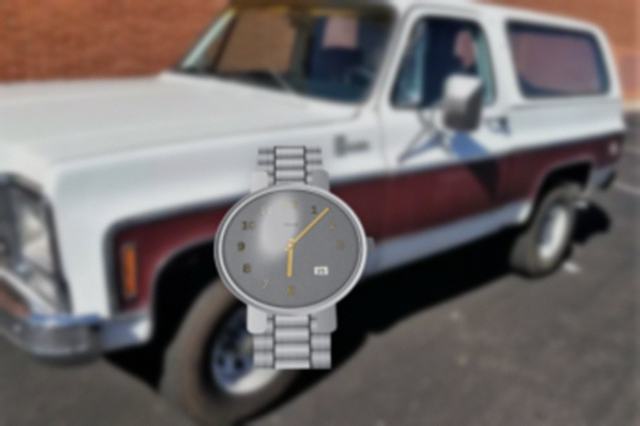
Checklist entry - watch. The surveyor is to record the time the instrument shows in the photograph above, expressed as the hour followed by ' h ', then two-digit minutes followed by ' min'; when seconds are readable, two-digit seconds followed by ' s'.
6 h 07 min
